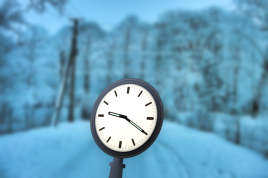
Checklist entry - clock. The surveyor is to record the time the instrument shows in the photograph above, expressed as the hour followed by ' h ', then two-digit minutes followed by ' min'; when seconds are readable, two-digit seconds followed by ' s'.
9 h 20 min
